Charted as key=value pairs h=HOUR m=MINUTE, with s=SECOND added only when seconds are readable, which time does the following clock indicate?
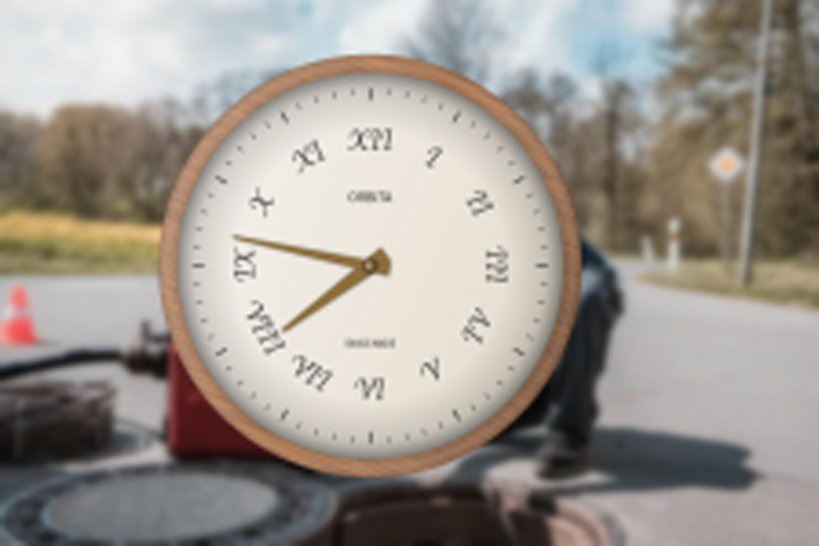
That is h=7 m=47
